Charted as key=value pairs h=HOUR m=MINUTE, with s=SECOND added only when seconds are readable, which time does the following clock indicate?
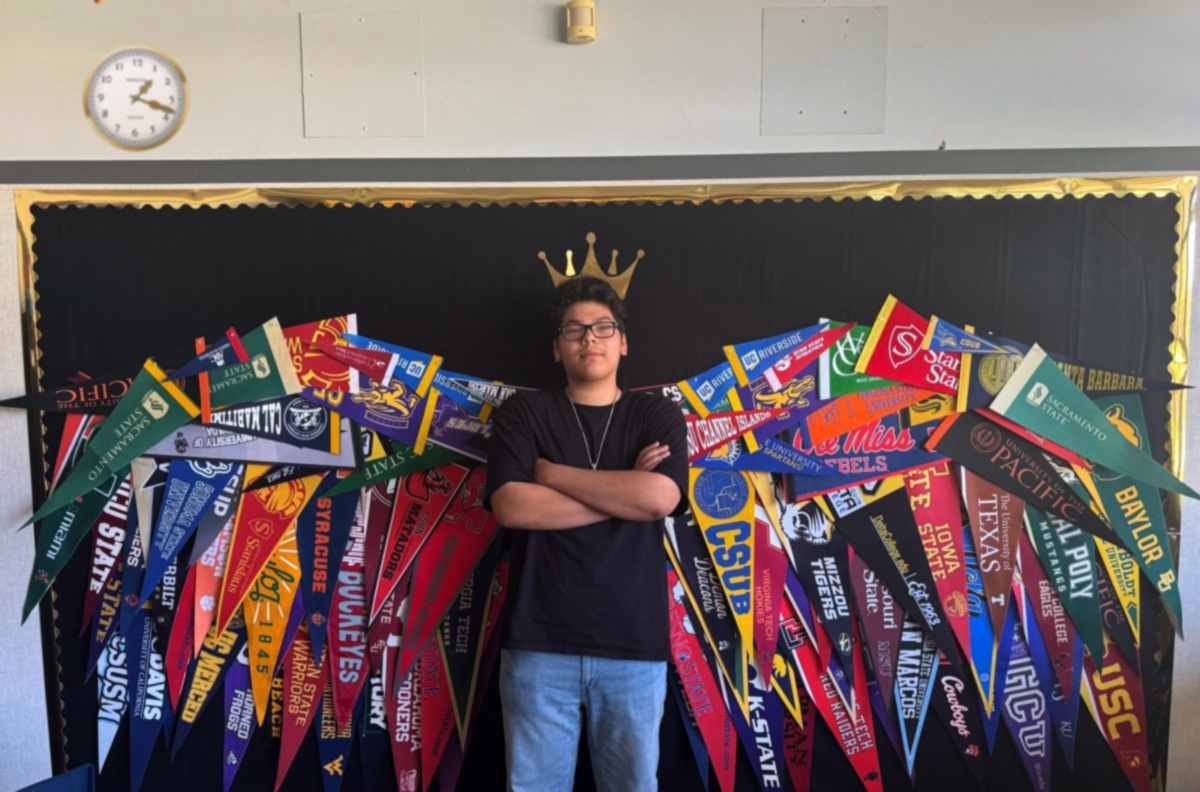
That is h=1 m=18
